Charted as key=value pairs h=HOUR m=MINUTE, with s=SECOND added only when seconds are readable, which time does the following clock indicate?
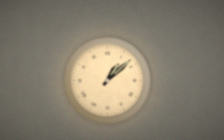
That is h=1 m=8
